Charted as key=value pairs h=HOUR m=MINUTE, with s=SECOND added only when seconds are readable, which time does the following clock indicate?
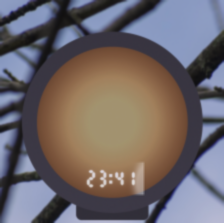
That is h=23 m=41
